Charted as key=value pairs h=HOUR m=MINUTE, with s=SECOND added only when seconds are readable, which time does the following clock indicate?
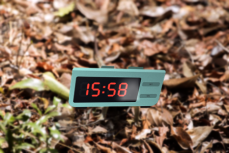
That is h=15 m=58
